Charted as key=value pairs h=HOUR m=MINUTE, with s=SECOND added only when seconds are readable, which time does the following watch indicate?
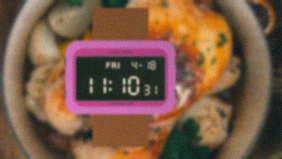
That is h=11 m=10
